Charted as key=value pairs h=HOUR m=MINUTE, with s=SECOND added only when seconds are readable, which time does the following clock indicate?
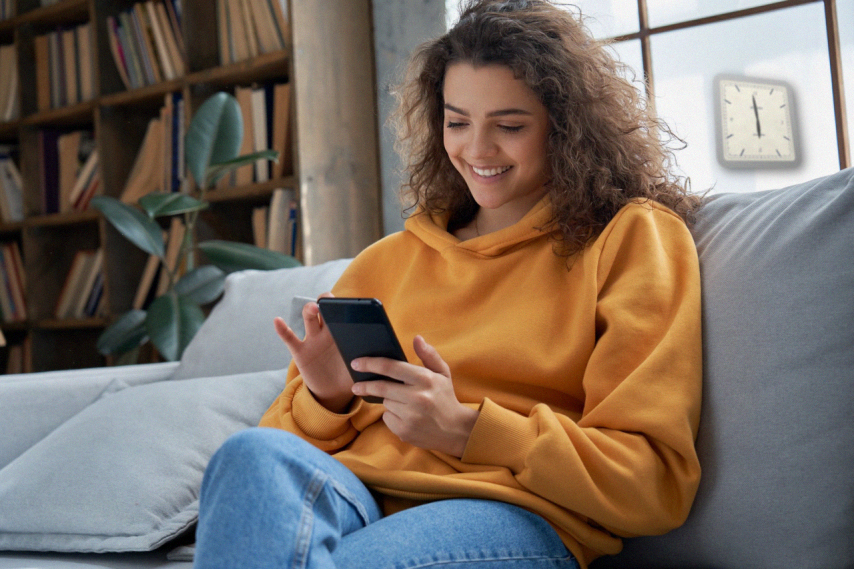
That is h=5 m=59
